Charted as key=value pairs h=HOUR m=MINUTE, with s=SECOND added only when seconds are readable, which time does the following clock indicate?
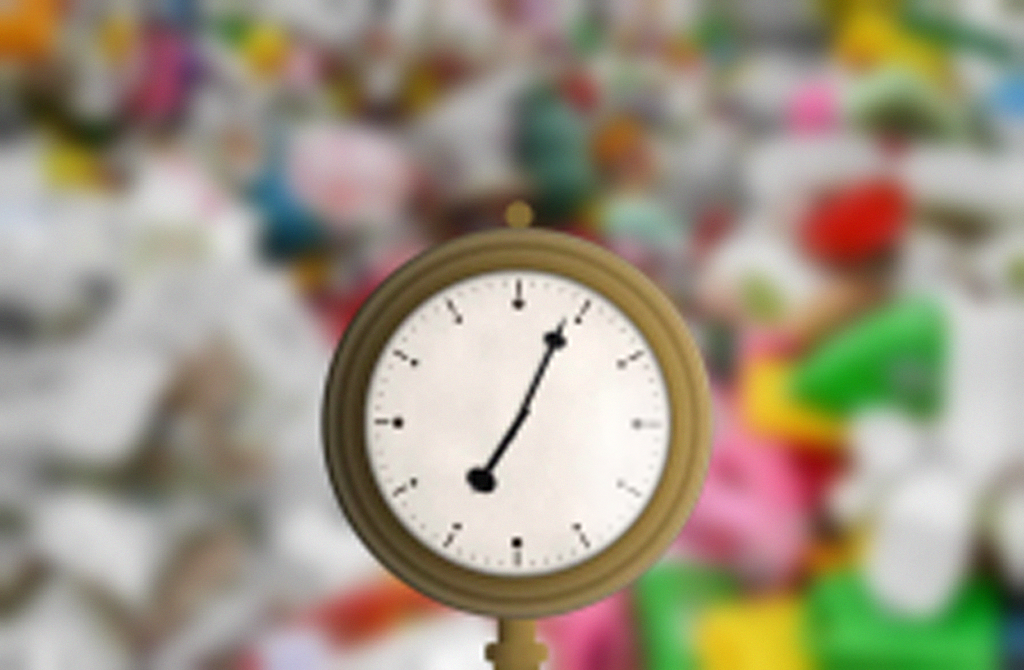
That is h=7 m=4
